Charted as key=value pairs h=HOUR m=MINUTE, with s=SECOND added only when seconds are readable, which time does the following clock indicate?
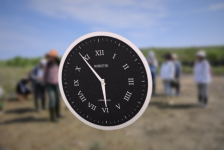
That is h=5 m=54
